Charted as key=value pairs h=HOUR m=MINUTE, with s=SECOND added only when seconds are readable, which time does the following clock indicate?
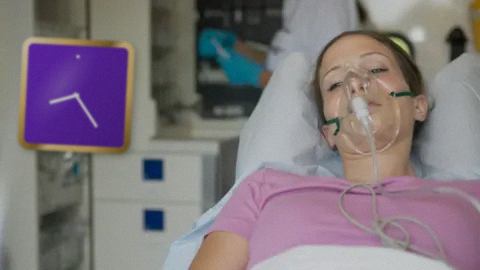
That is h=8 m=24
